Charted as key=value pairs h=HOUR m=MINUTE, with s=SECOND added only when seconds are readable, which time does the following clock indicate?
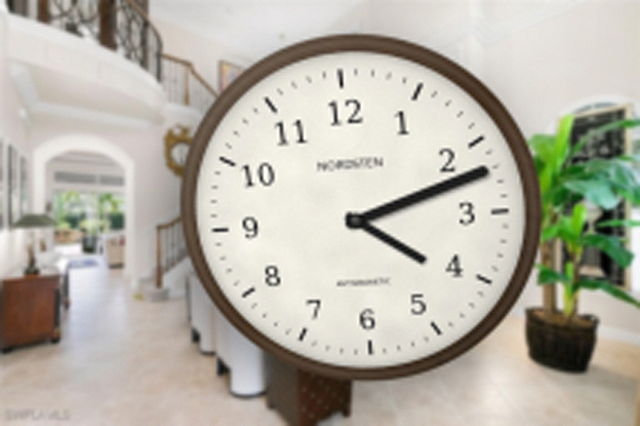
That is h=4 m=12
